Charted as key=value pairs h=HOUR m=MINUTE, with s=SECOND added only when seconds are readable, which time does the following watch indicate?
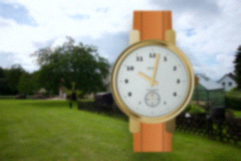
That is h=10 m=2
